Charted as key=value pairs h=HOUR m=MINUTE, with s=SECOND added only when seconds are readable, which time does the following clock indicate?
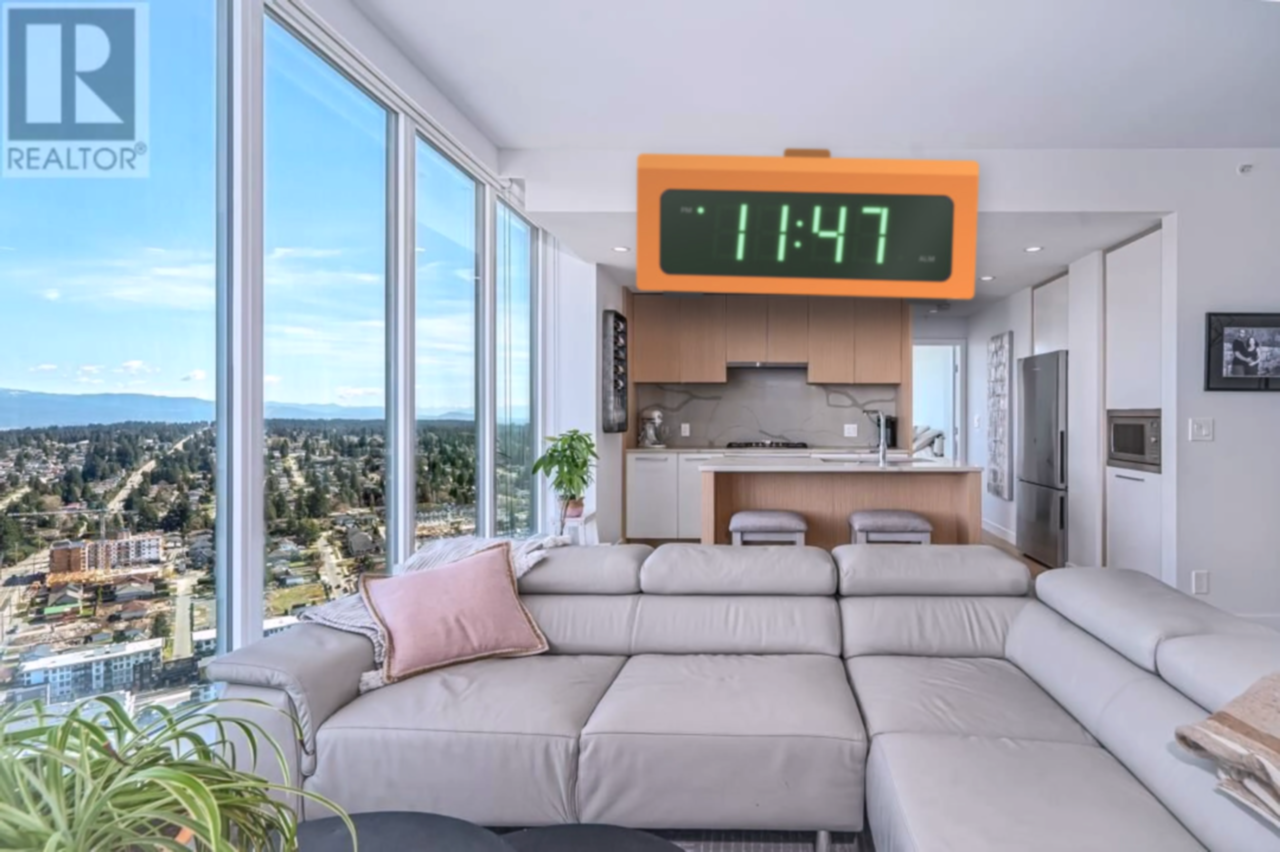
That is h=11 m=47
